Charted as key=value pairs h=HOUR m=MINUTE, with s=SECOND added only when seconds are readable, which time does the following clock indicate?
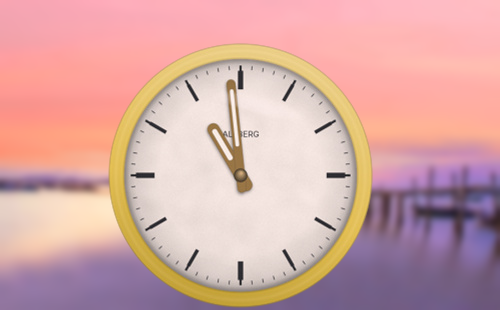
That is h=10 m=59
